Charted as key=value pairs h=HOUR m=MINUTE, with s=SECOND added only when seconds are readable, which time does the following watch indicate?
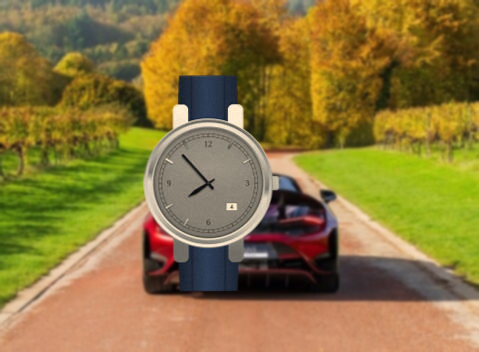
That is h=7 m=53
